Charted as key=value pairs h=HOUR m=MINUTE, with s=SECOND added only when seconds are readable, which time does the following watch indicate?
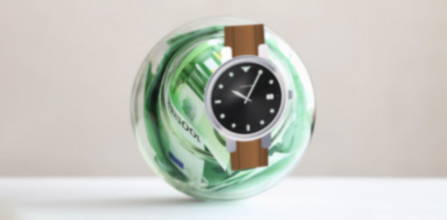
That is h=10 m=5
